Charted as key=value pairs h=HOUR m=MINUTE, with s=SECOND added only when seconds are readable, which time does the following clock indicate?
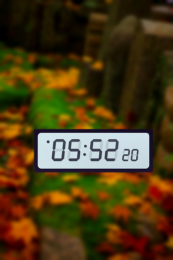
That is h=5 m=52 s=20
